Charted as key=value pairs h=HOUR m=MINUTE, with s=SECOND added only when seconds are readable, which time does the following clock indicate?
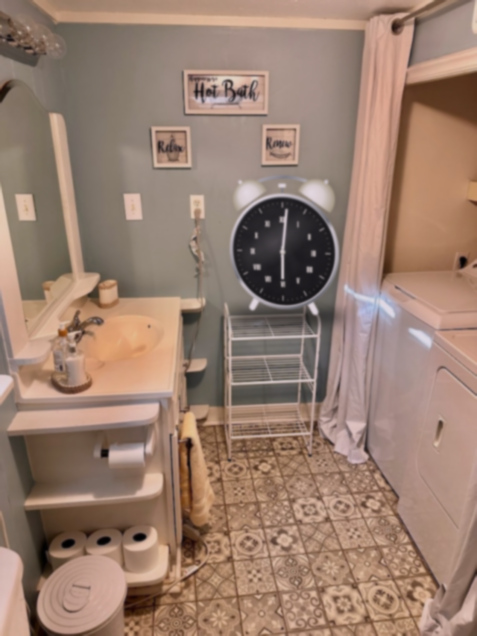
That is h=6 m=1
